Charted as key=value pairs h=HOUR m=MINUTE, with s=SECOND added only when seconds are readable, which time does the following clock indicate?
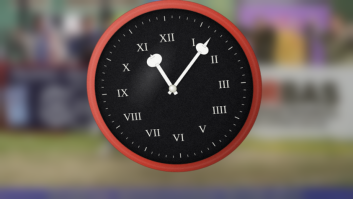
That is h=11 m=7
